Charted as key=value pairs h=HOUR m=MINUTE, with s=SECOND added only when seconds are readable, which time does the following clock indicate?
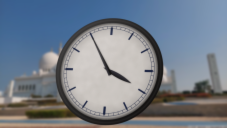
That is h=3 m=55
